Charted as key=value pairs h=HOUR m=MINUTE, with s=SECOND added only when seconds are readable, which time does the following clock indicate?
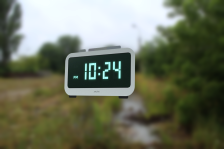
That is h=10 m=24
